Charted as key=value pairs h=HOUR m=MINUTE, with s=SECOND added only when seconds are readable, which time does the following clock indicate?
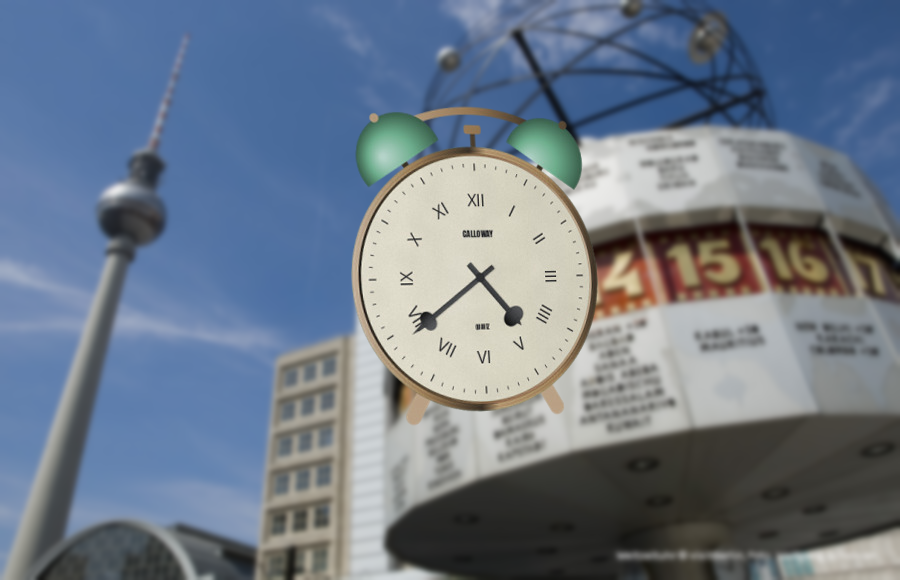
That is h=4 m=39
